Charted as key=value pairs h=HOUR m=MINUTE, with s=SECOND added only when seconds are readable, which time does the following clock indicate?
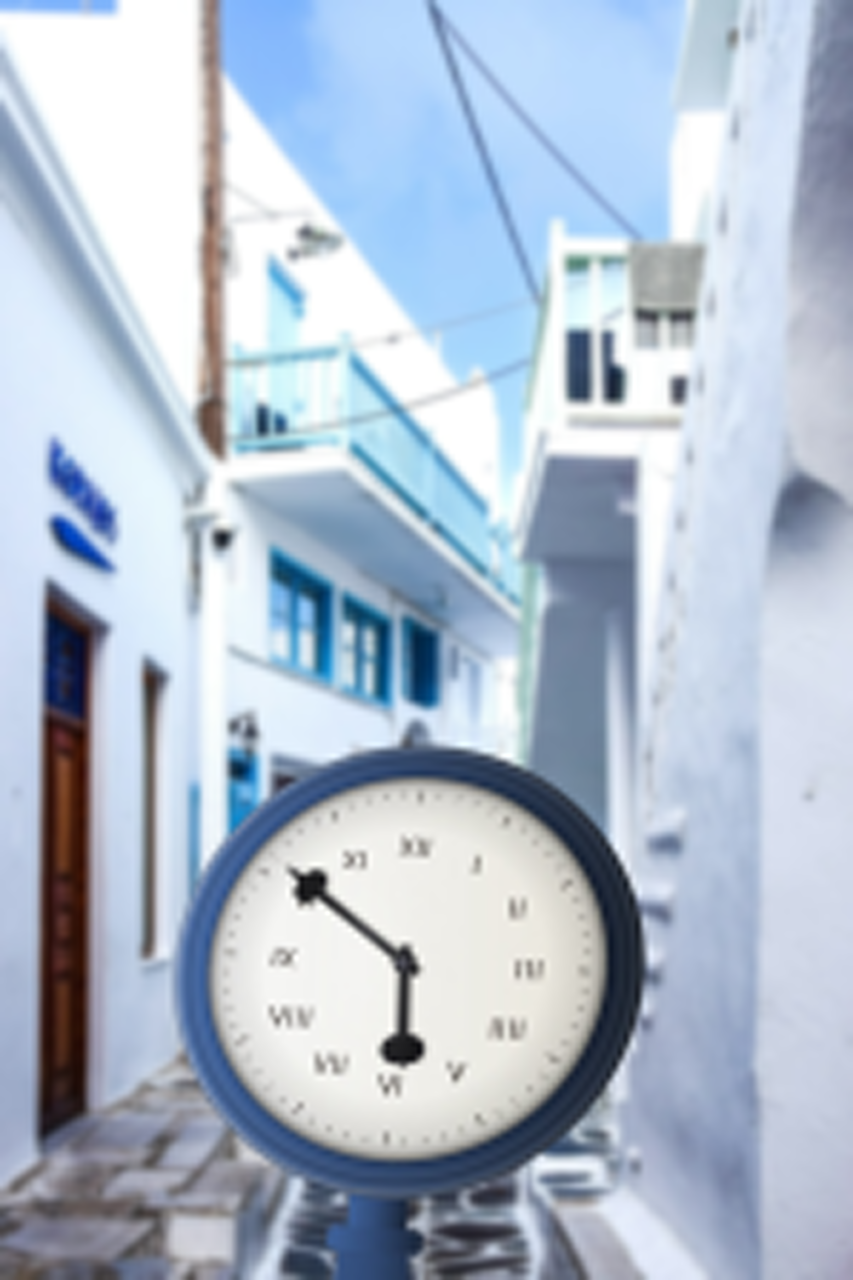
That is h=5 m=51
